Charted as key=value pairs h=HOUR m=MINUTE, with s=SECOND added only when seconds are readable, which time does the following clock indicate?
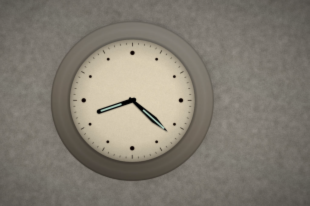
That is h=8 m=22
